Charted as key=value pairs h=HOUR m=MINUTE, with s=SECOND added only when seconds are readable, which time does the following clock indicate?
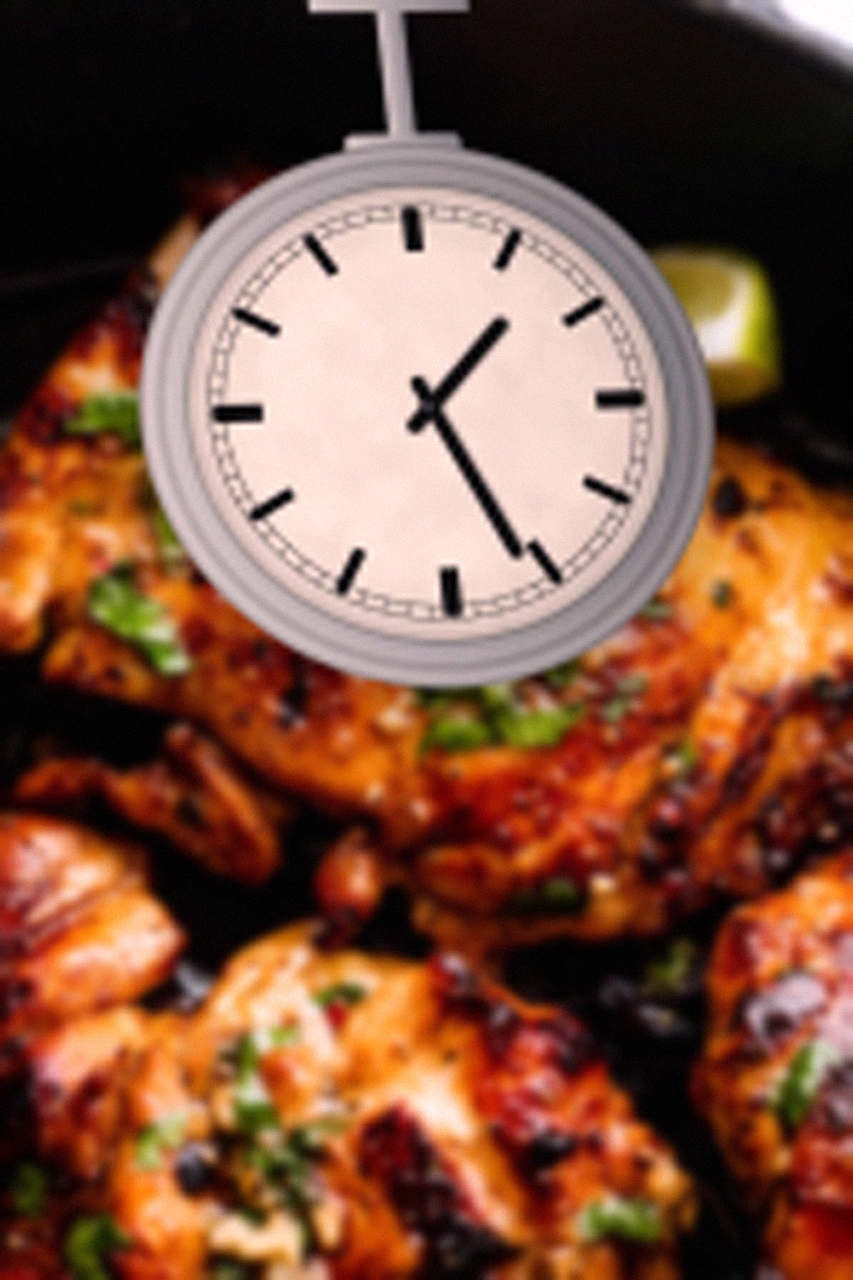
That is h=1 m=26
